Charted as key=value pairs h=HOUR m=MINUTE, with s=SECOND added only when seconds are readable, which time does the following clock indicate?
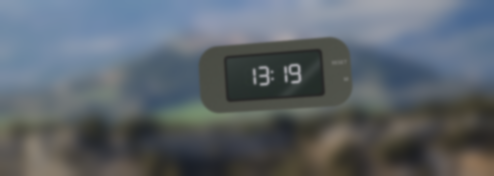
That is h=13 m=19
